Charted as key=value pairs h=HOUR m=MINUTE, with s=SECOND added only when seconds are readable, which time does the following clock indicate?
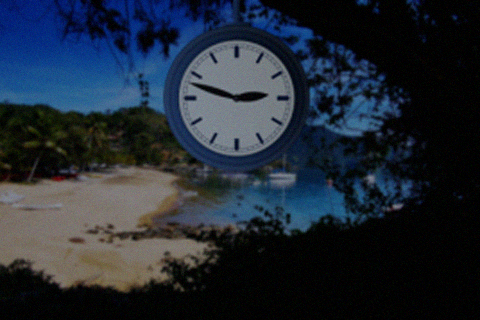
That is h=2 m=48
